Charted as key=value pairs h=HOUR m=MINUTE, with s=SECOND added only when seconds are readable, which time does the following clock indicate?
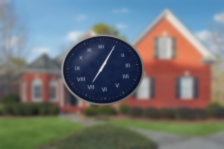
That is h=7 m=5
